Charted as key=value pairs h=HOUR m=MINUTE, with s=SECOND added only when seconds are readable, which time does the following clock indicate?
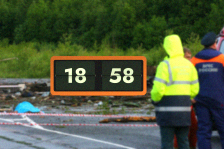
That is h=18 m=58
